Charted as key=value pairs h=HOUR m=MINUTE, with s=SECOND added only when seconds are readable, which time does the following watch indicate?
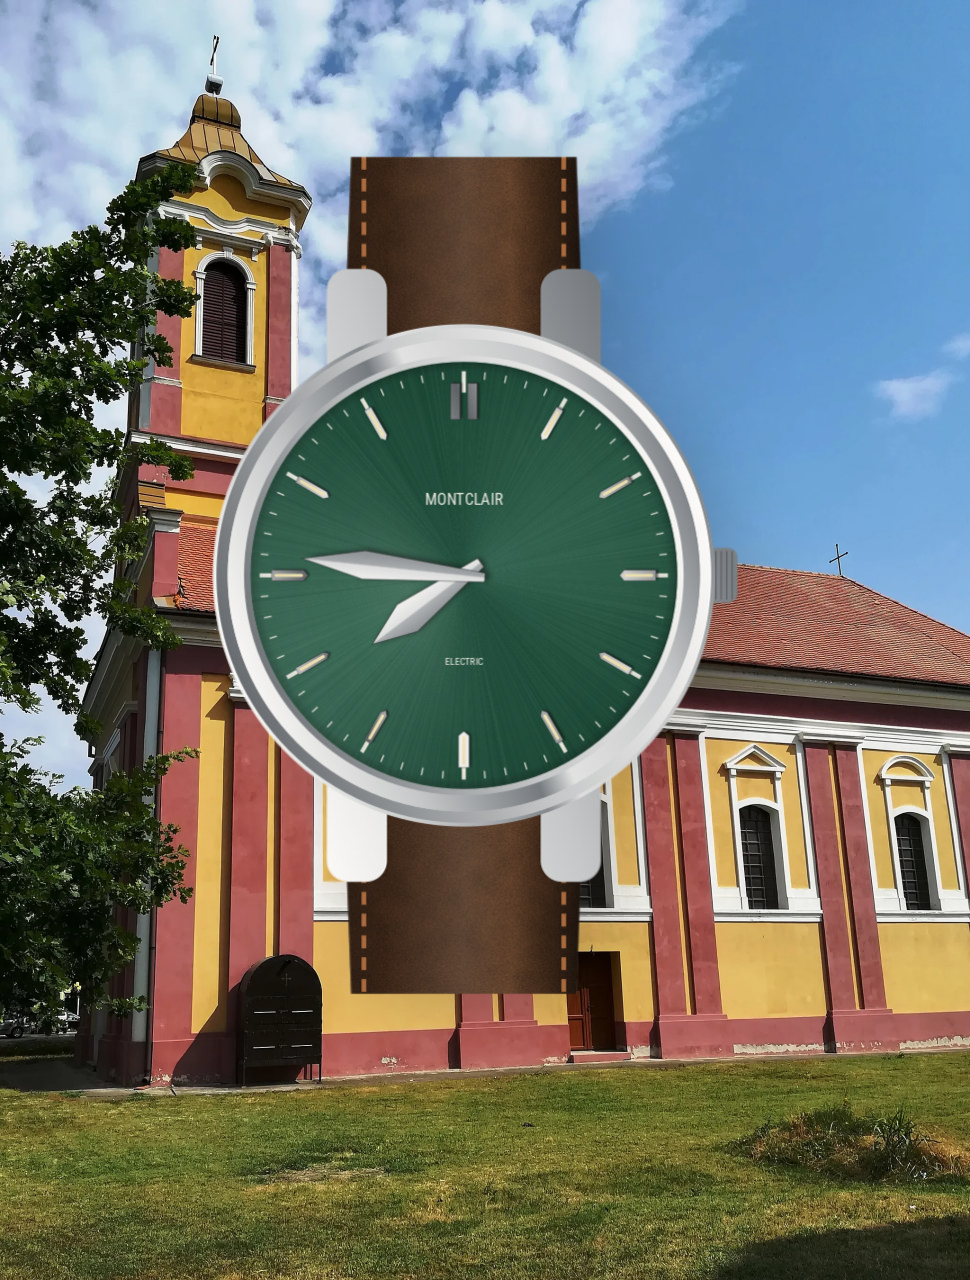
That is h=7 m=46
